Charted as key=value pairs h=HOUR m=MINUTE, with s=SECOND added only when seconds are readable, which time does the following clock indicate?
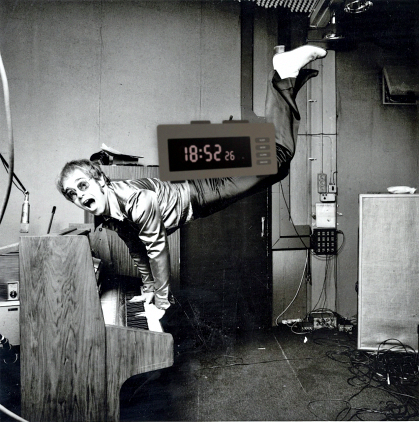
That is h=18 m=52 s=26
